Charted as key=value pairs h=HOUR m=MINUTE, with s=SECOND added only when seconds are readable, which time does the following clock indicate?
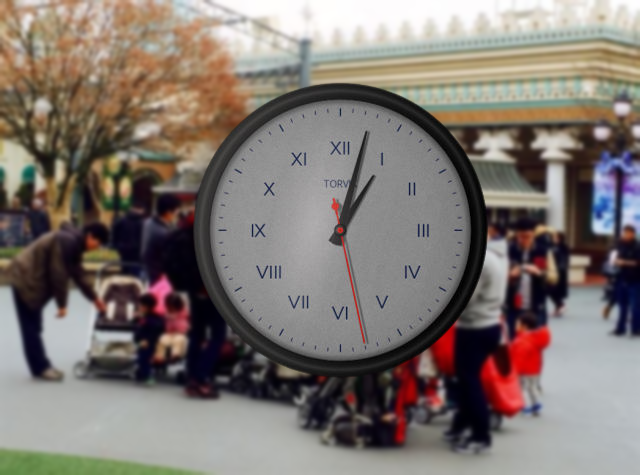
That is h=1 m=2 s=28
